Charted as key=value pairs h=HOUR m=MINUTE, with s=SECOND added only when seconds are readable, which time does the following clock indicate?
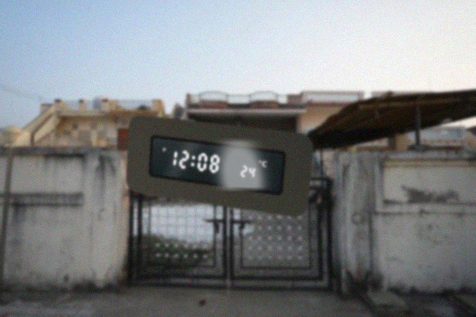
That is h=12 m=8
